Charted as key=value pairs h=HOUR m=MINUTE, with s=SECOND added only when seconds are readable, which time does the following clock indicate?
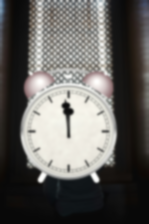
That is h=11 m=59
